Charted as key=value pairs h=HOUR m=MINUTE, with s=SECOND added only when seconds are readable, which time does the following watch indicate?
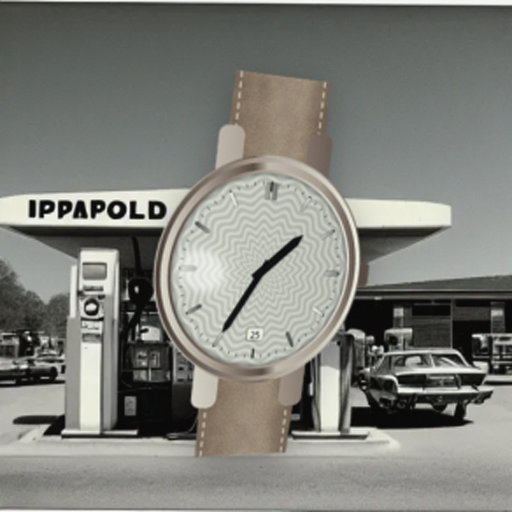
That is h=1 m=35
